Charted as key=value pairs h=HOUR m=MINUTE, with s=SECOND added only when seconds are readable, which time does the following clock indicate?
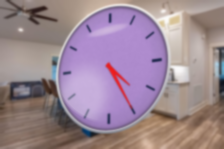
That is h=4 m=25
